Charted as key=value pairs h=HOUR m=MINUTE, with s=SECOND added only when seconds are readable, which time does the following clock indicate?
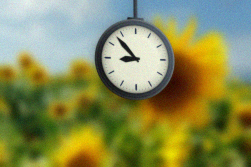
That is h=8 m=53
